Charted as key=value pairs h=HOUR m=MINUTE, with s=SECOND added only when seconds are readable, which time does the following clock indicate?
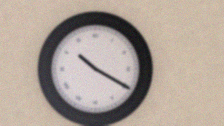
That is h=10 m=20
